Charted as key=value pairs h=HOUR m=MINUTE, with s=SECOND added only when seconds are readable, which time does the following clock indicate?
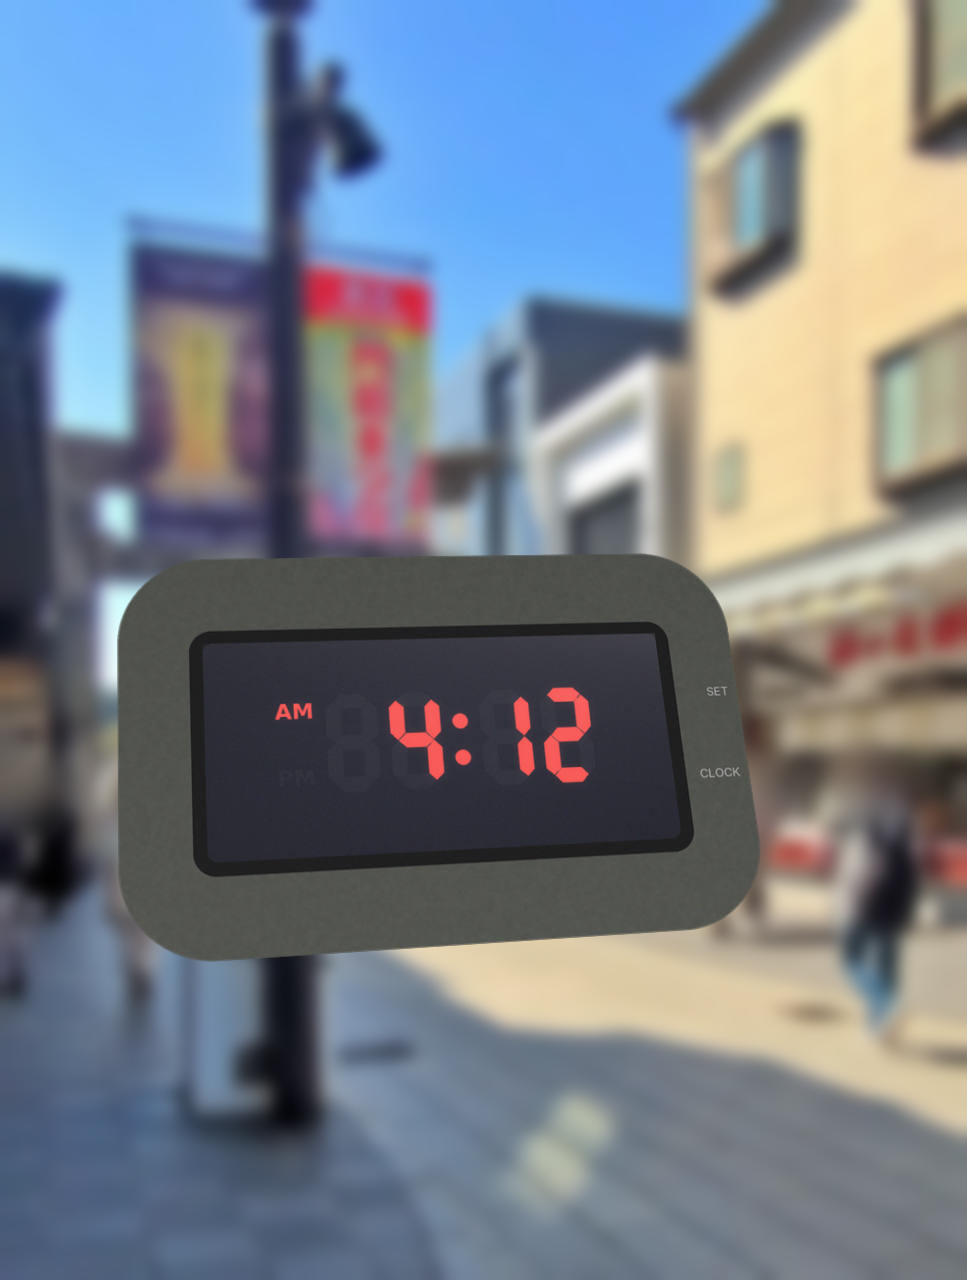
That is h=4 m=12
